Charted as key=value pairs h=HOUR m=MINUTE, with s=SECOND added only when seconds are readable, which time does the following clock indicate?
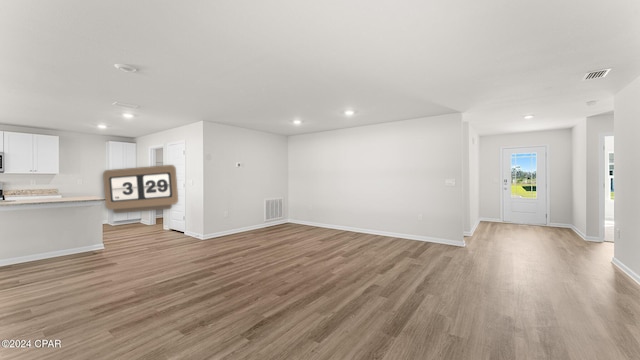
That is h=3 m=29
